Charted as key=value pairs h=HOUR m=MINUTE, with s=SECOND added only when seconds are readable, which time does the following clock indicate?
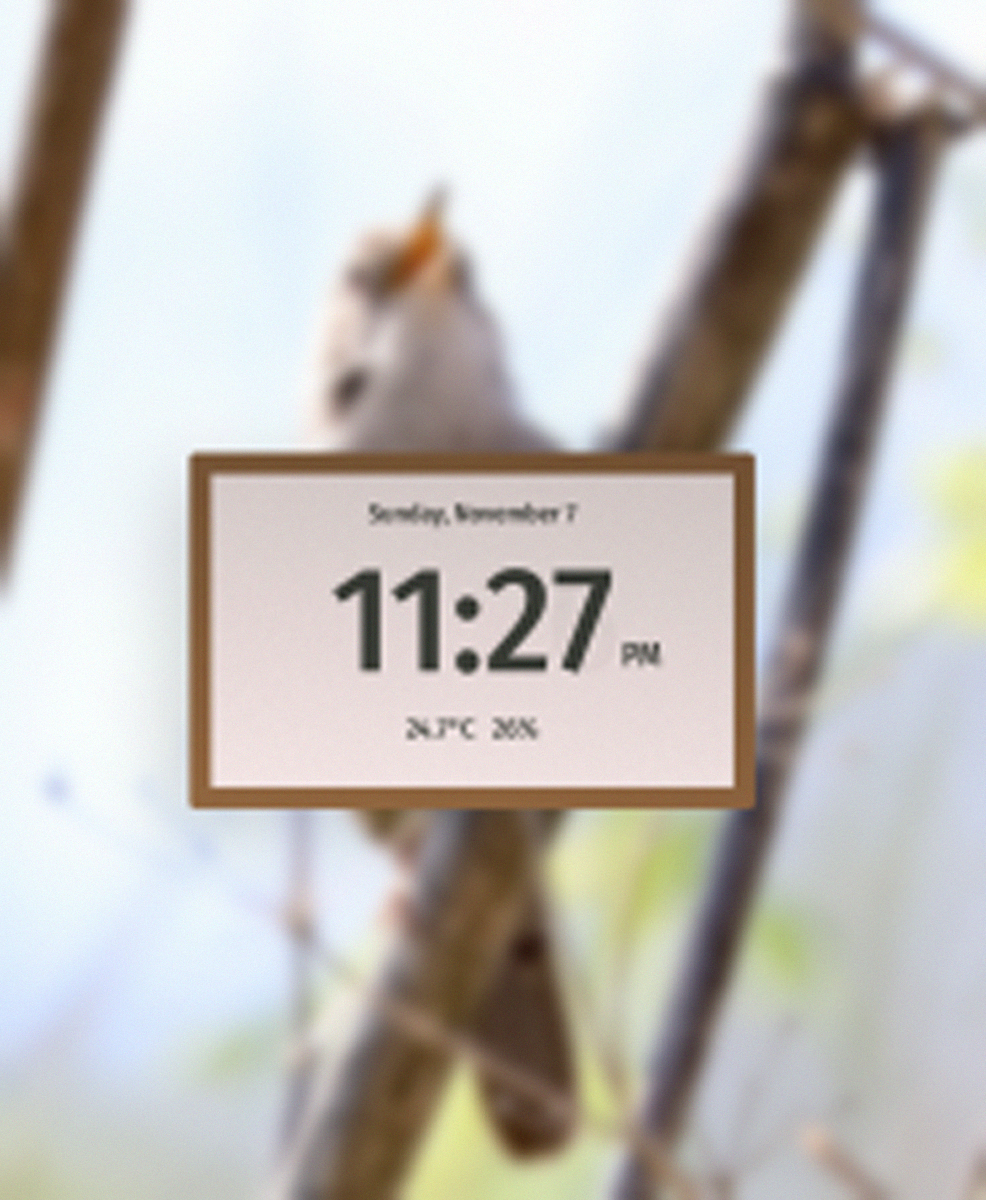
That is h=11 m=27
